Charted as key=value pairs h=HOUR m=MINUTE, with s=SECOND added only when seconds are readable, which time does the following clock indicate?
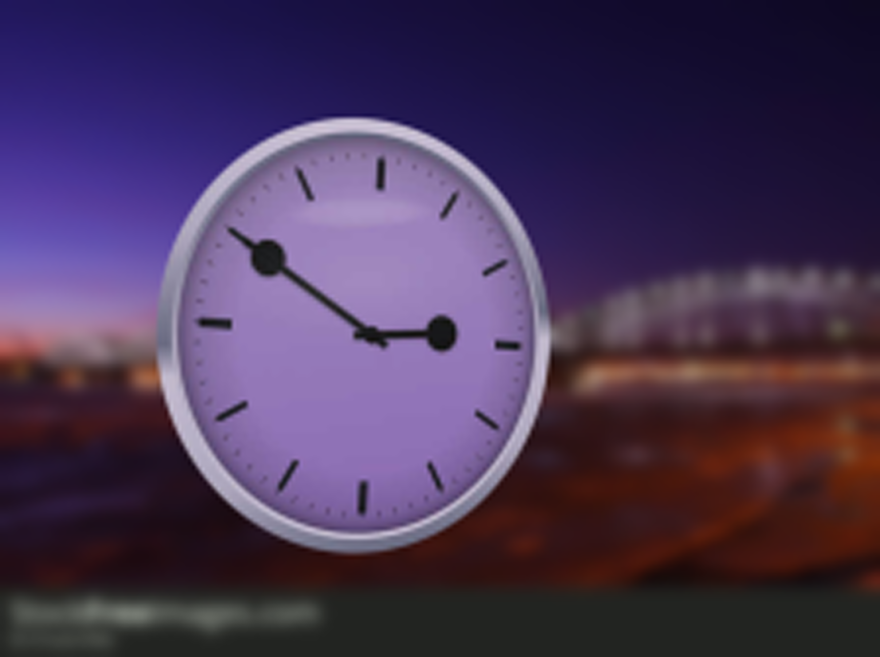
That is h=2 m=50
